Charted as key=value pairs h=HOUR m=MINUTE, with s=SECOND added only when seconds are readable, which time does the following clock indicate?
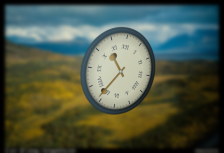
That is h=10 m=36
